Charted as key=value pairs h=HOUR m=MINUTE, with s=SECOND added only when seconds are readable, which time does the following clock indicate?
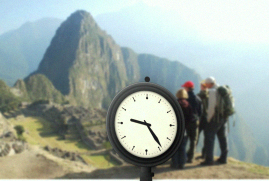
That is h=9 m=24
